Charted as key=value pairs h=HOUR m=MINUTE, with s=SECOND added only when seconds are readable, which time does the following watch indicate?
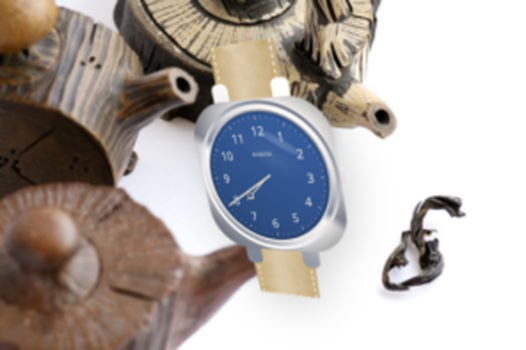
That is h=7 m=40
